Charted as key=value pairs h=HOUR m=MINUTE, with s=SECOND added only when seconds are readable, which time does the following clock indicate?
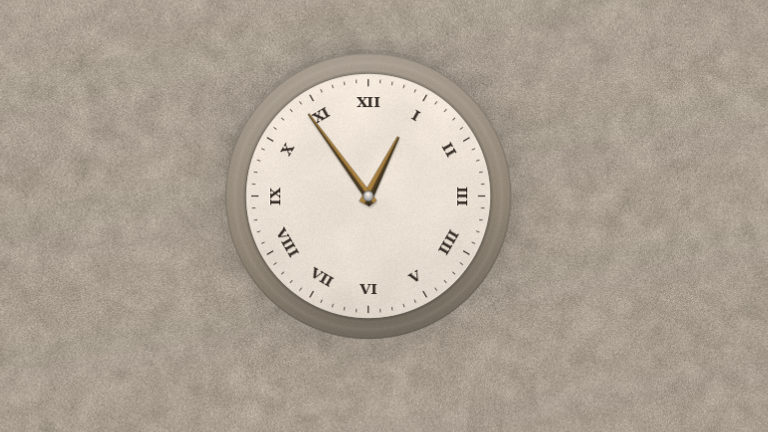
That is h=12 m=54
